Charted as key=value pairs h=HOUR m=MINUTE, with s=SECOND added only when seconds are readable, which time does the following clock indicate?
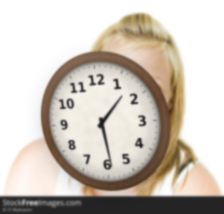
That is h=1 m=29
